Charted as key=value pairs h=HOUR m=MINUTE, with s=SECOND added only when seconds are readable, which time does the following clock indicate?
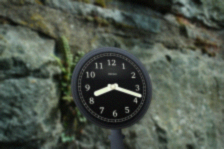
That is h=8 m=18
